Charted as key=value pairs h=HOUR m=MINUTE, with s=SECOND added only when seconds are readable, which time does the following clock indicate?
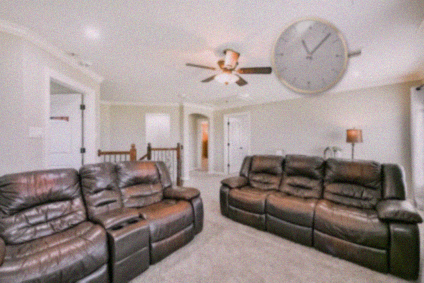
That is h=11 m=7
